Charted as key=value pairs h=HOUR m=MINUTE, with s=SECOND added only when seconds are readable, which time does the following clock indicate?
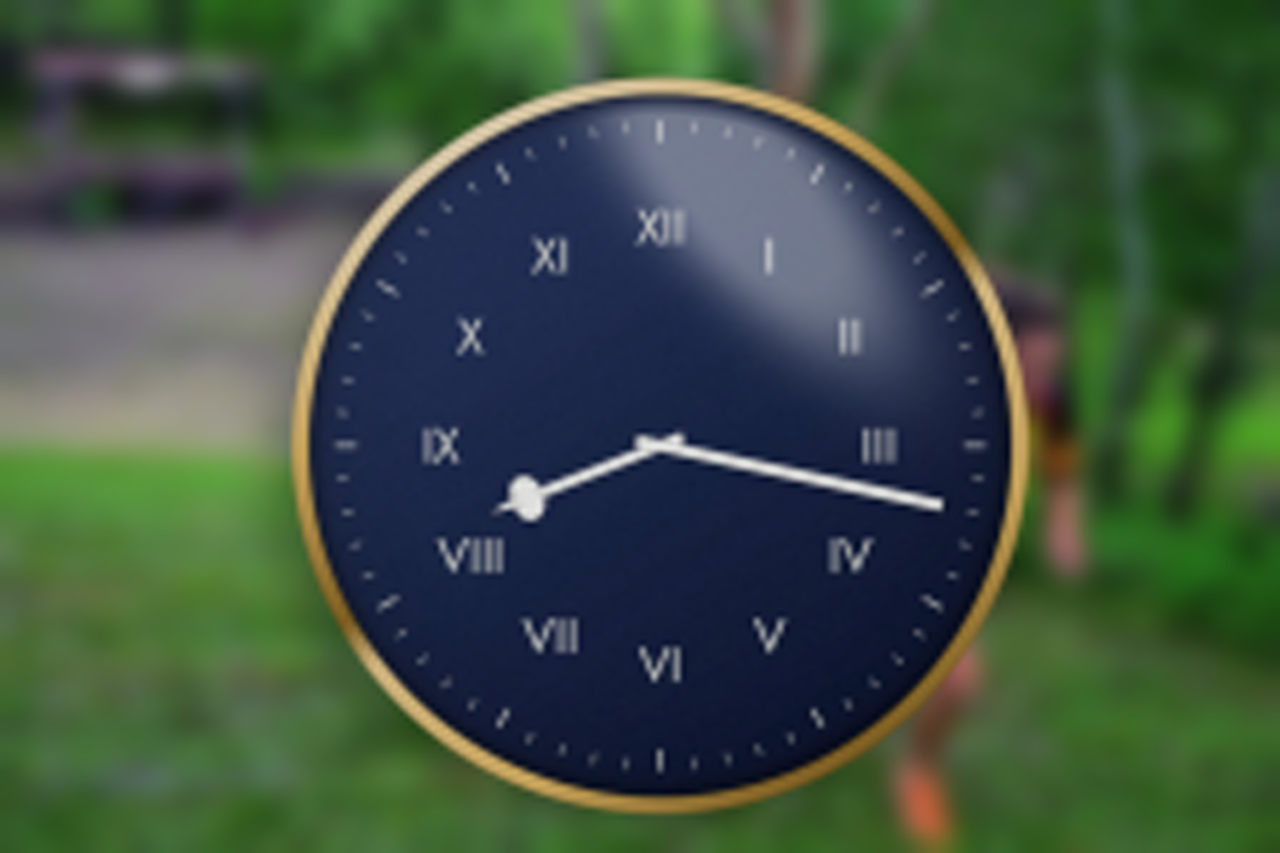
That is h=8 m=17
